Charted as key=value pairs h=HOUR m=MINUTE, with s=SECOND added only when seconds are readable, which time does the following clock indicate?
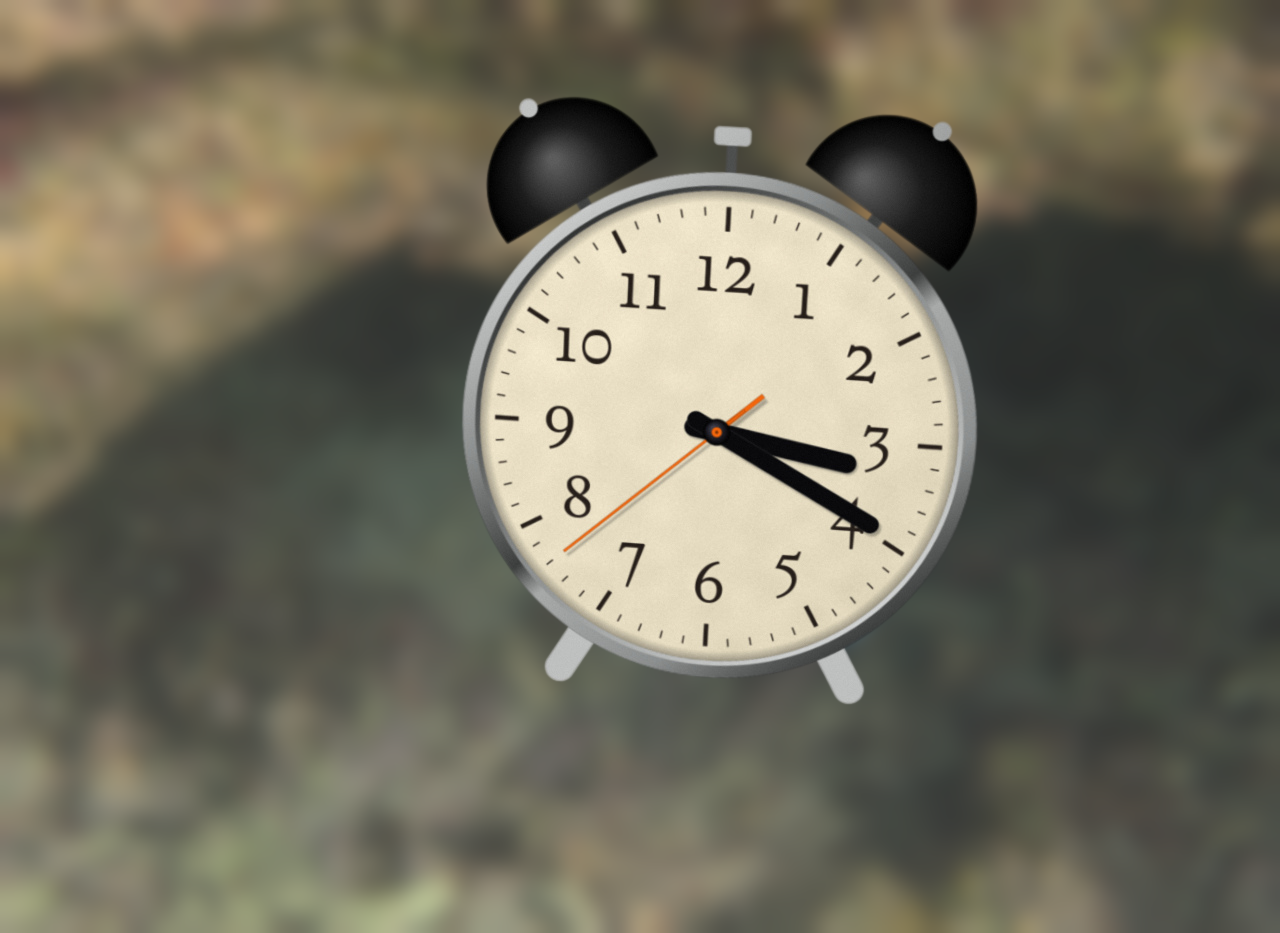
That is h=3 m=19 s=38
